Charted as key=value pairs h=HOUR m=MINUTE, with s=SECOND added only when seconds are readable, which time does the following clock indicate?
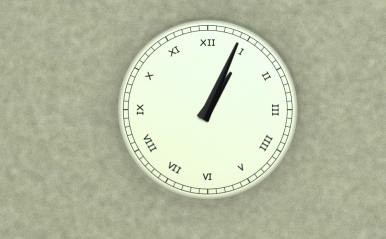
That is h=1 m=4
